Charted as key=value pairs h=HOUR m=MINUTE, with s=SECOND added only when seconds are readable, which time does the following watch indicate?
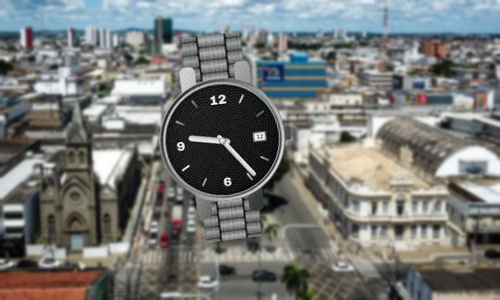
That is h=9 m=24
